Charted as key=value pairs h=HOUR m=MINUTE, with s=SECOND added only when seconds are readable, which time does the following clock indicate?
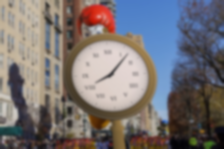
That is h=8 m=7
